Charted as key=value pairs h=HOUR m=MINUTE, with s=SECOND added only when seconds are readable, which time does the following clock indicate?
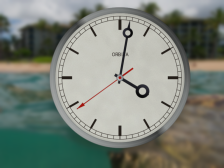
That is h=4 m=1 s=39
